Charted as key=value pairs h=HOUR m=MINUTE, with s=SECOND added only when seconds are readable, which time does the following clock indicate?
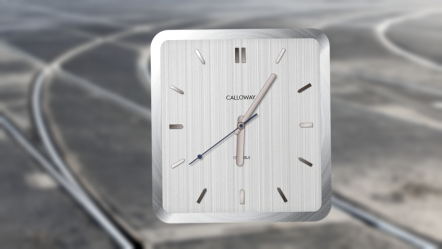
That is h=6 m=5 s=39
